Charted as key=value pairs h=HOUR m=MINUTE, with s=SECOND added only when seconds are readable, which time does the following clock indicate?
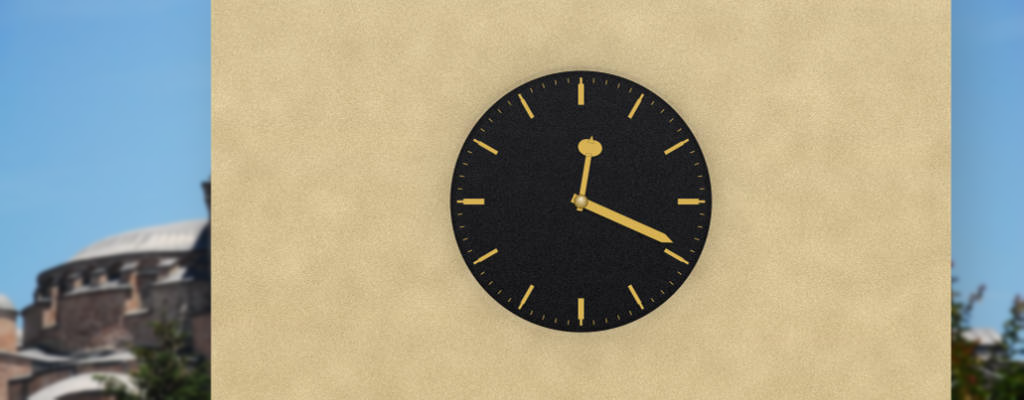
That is h=12 m=19
